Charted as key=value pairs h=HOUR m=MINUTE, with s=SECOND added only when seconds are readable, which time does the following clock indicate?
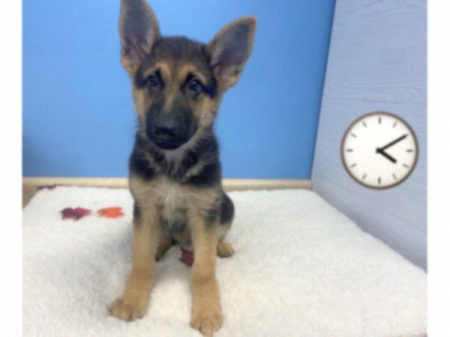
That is h=4 m=10
